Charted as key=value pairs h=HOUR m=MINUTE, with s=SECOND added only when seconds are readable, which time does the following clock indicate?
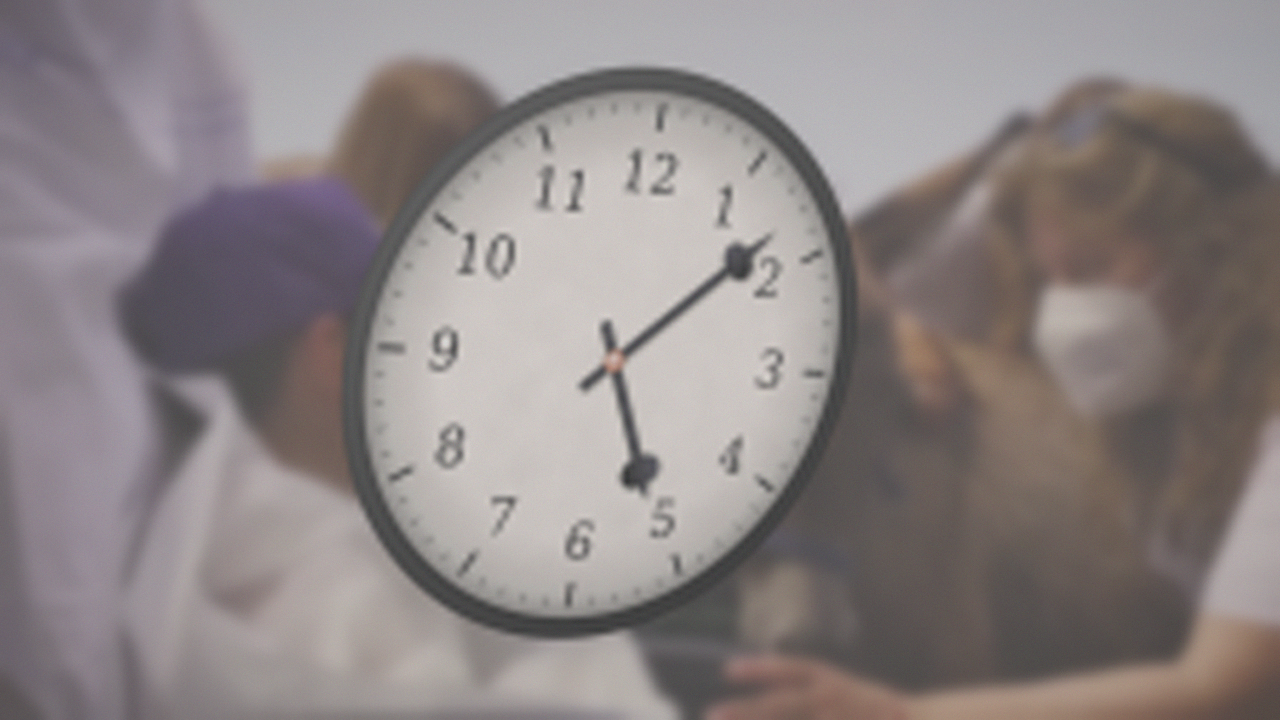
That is h=5 m=8
